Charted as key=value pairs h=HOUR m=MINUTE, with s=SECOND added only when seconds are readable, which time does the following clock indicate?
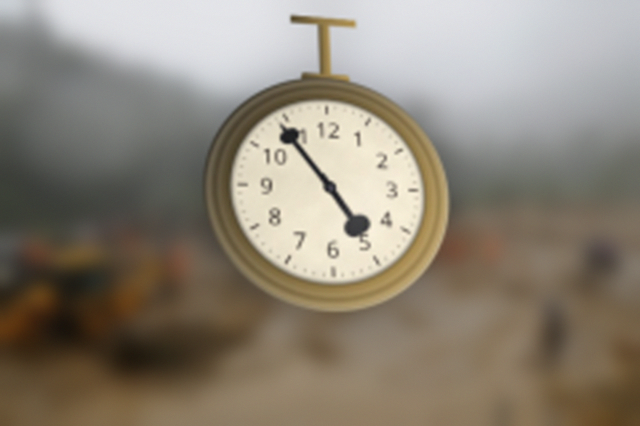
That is h=4 m=54
